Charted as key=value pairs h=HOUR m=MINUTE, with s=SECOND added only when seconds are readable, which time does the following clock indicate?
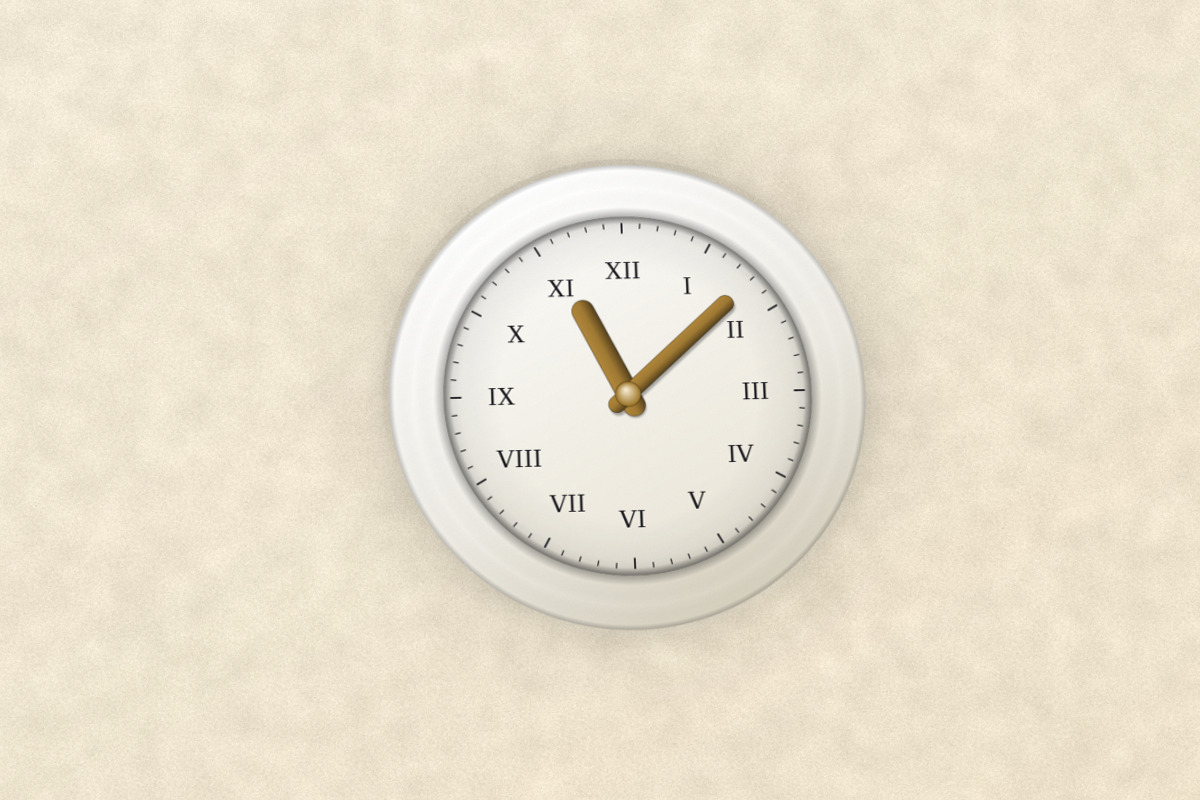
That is h=11 m=8
